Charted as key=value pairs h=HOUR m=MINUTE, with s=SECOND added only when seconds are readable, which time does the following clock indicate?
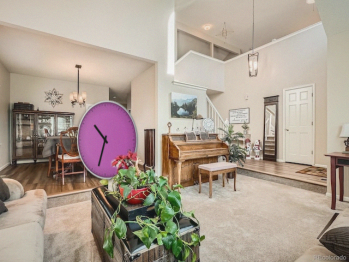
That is h=10 m=33
